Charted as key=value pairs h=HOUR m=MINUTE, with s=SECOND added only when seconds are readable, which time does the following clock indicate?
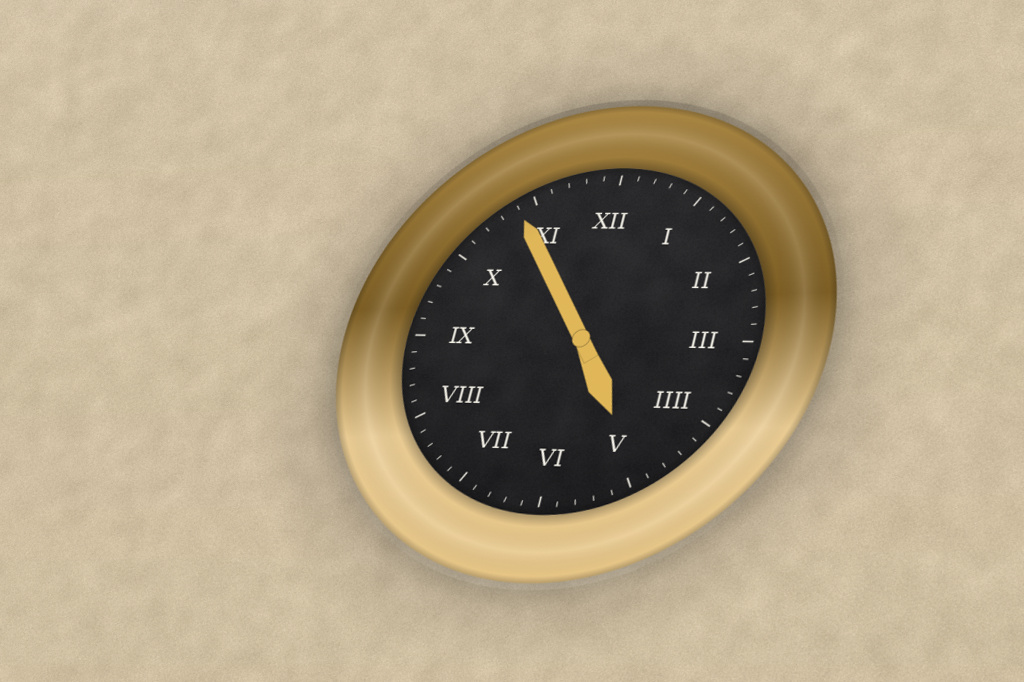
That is h=4 m=54
